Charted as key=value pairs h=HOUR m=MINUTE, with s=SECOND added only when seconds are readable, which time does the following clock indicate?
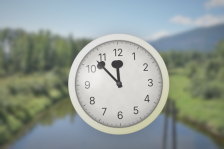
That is h=11 m=53
